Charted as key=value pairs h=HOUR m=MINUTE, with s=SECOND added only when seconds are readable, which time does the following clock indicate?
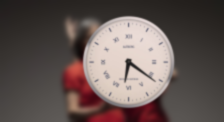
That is h=6 m=21
